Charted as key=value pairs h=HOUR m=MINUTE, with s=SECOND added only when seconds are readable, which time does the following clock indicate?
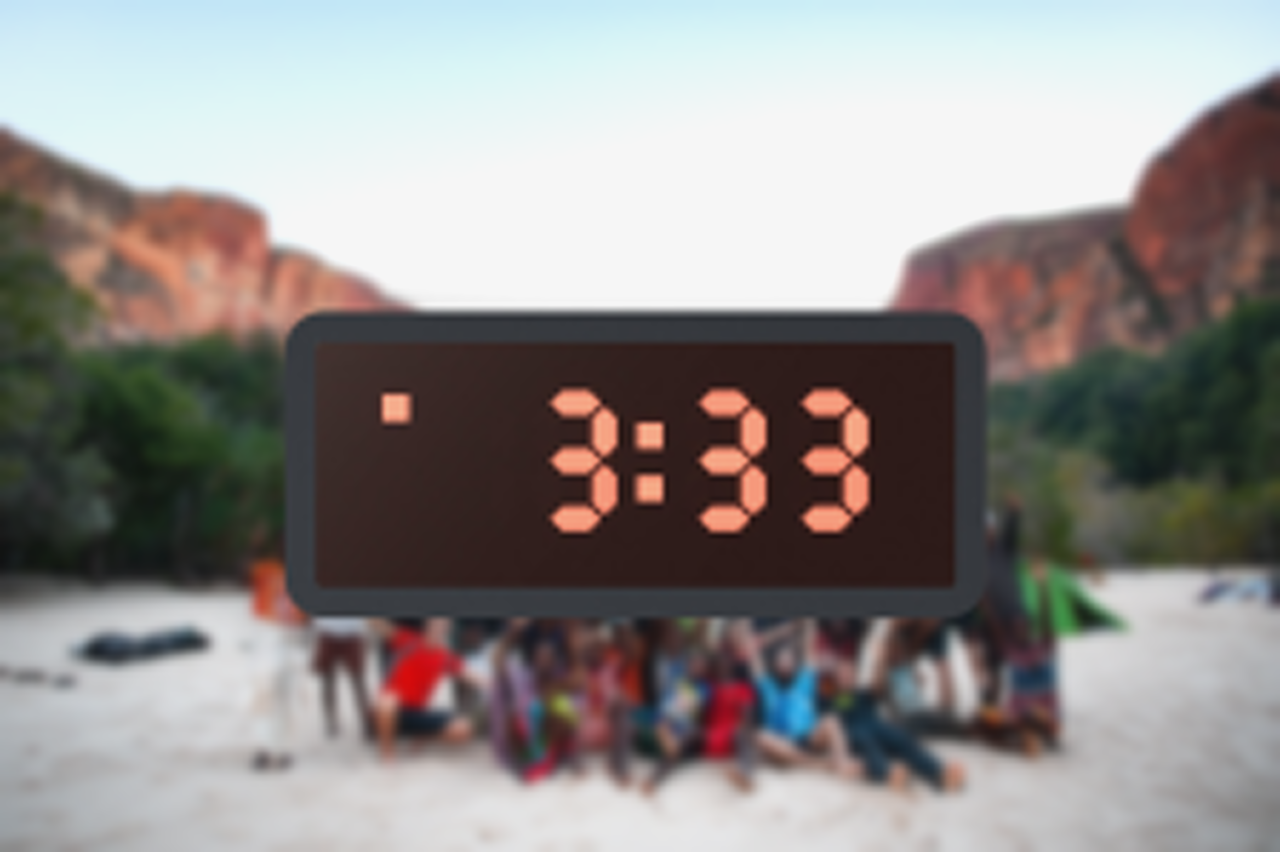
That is h=3 m=33
